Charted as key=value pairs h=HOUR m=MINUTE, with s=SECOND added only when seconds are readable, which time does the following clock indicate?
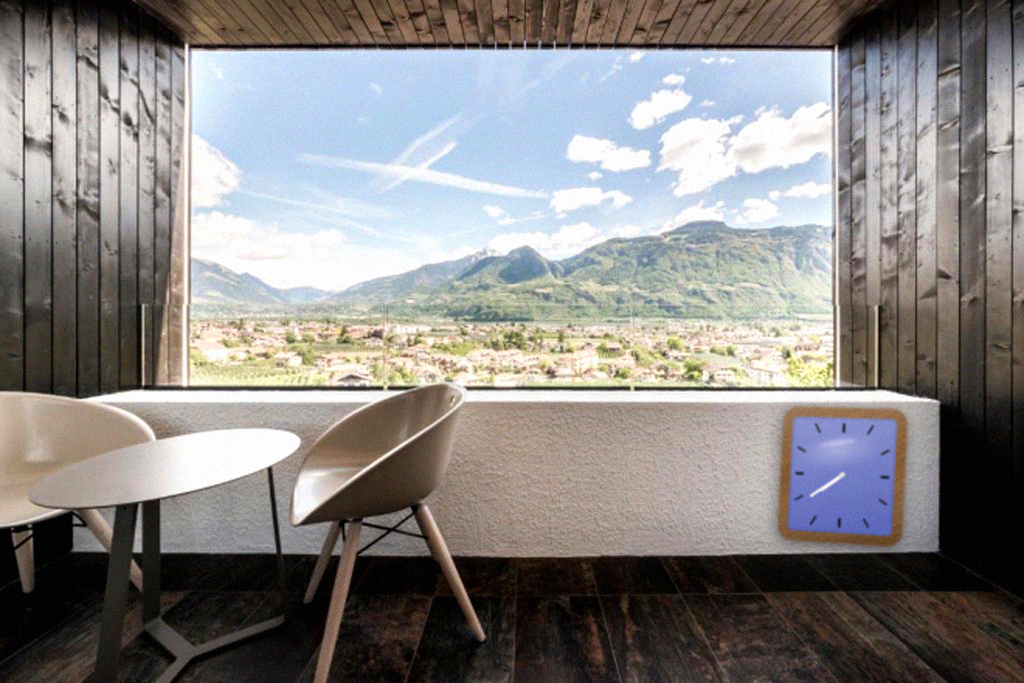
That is h=7 m=39
